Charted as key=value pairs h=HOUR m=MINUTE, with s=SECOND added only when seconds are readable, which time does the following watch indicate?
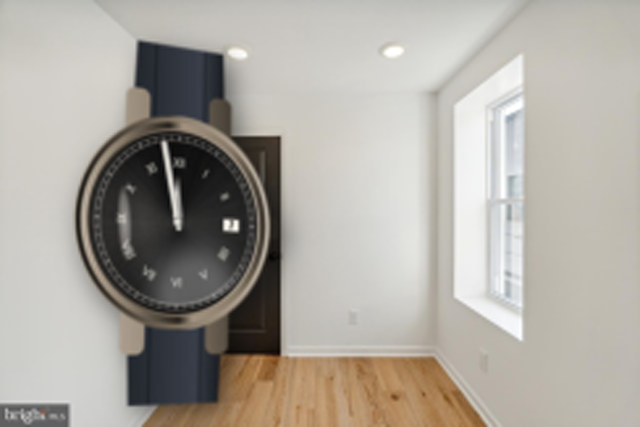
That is h=11 m=58
